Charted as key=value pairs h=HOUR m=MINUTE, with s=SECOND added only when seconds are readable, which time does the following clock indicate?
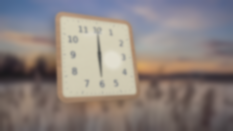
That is h=6 m=0
